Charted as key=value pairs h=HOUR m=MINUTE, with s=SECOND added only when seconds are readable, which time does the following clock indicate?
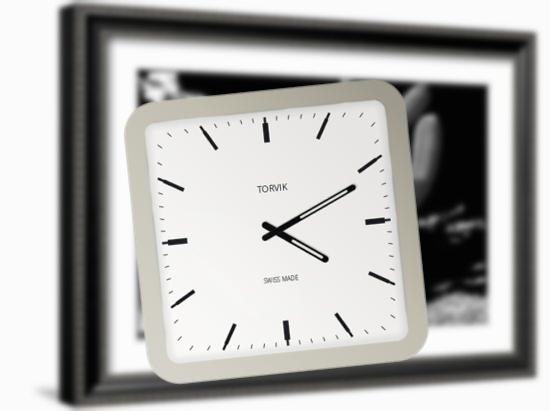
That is h=4 m=11
